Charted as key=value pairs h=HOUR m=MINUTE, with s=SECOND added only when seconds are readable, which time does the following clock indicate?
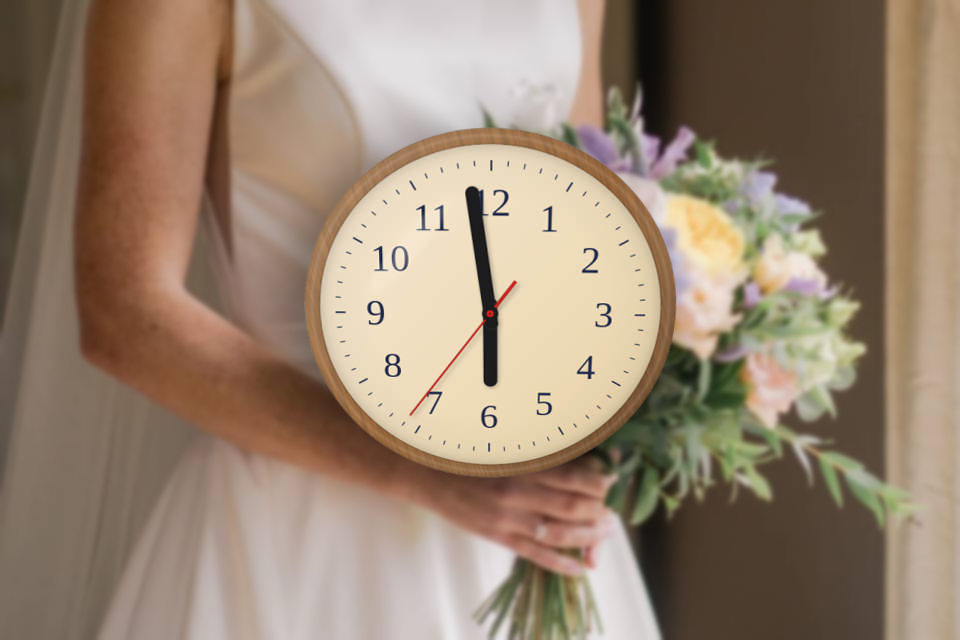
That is h=5 m=58 s=36
